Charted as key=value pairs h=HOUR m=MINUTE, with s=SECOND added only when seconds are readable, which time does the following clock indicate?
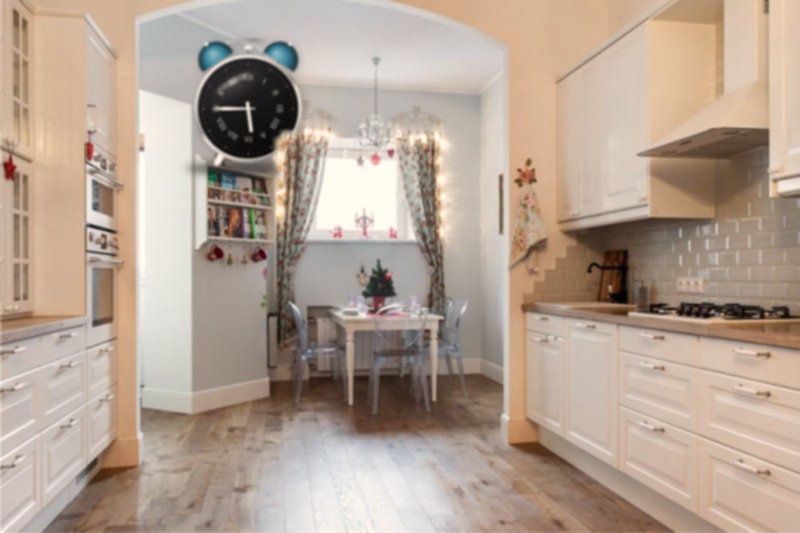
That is h=5 m=45
